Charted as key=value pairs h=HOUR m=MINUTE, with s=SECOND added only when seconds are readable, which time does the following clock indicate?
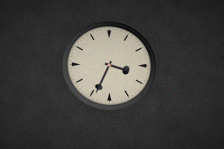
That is h=3 m=34
